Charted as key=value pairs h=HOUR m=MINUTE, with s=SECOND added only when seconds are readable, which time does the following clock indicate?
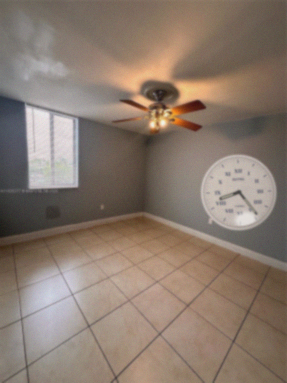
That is h=8 m=24
